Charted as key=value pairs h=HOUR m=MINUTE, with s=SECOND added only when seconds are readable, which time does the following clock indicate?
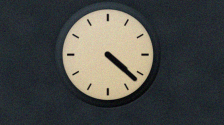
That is h=4 m=22
